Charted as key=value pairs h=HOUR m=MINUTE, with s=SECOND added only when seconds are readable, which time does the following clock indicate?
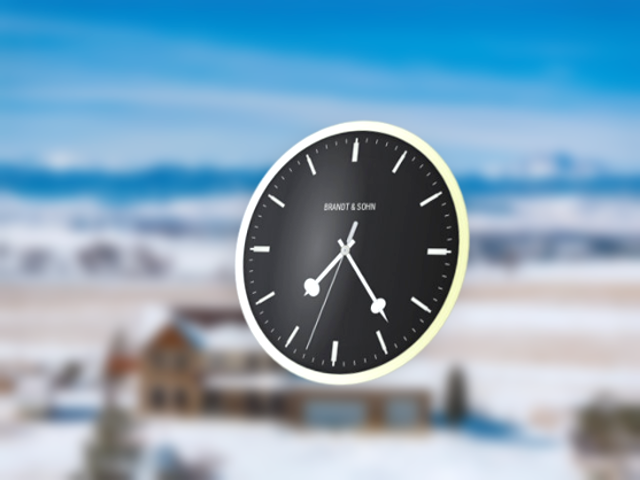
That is h=7 m=23 s=33
